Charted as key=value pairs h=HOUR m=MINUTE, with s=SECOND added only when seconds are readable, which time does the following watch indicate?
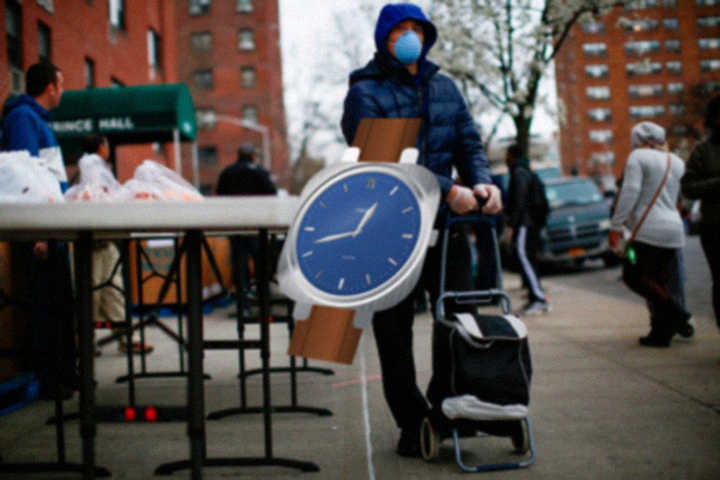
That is h=12 m=42
